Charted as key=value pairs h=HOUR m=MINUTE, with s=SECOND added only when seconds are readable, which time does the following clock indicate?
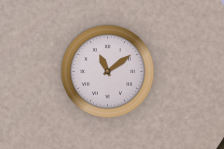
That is h=11 m=9
